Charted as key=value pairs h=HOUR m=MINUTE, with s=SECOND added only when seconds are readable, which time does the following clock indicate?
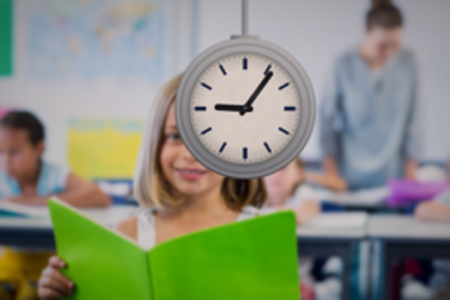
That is h=9 m=6
